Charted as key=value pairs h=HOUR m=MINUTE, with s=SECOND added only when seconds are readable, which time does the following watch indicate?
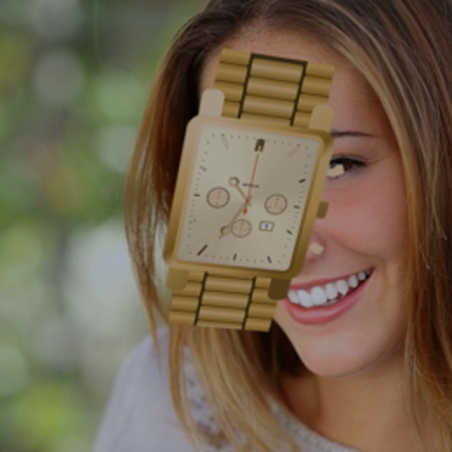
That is h=10 m=34
